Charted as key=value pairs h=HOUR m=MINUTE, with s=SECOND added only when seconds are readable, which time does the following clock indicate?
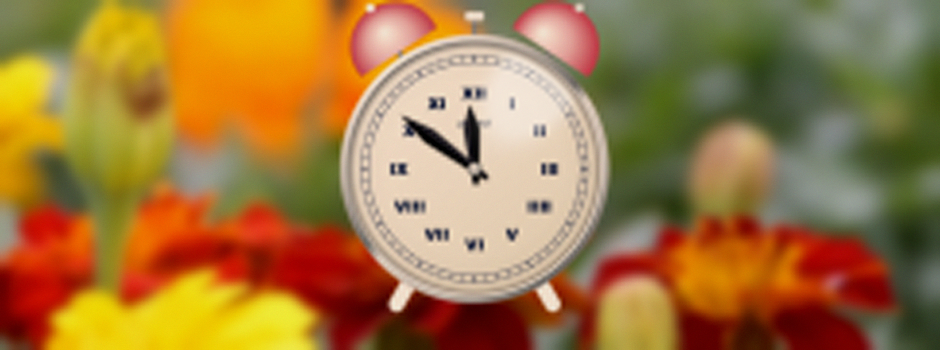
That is h=11 m=51
